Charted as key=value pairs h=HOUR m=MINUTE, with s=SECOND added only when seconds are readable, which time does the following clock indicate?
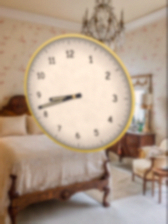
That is h=8 m=42
